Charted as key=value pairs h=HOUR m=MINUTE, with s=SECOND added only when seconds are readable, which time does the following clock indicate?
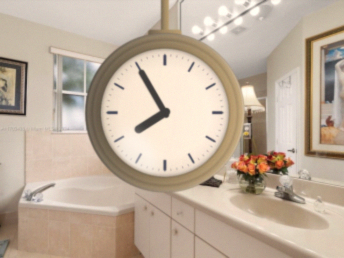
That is h=7 m=55
